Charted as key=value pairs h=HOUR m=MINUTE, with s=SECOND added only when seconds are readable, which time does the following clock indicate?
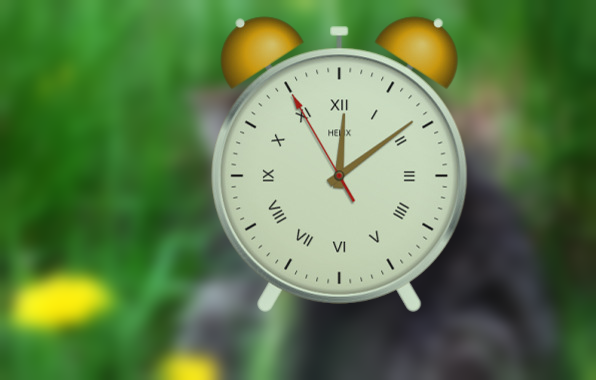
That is h=12 m=8 s=55
